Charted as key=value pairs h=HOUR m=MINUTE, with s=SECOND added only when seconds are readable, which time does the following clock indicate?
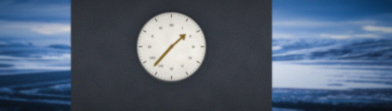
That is h=1 m=37
